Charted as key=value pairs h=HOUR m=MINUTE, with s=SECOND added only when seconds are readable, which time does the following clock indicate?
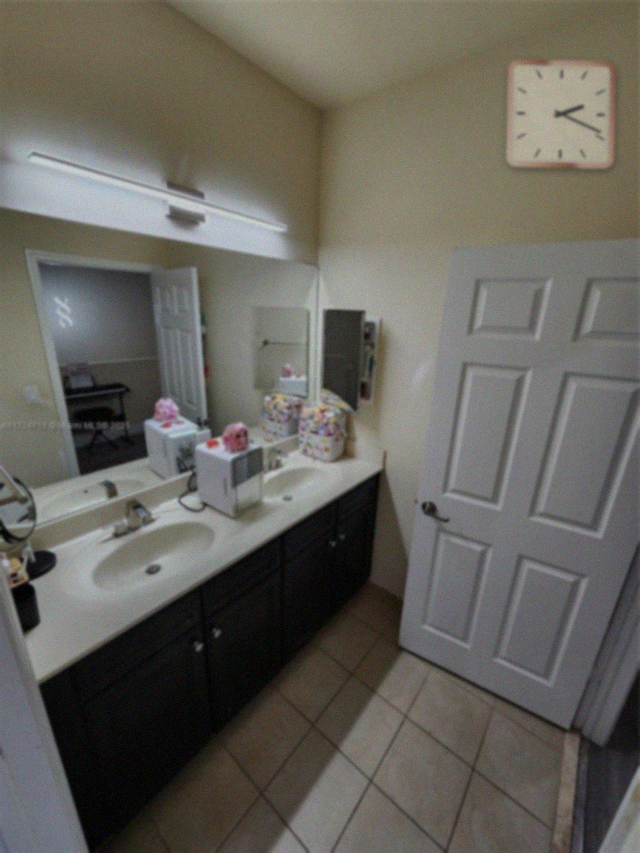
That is h=2 m=19
